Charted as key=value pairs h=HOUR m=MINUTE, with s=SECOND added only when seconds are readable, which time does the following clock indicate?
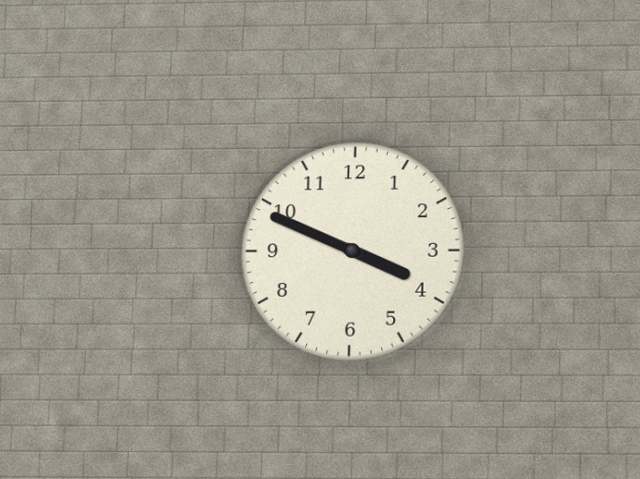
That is h=3 m=49
